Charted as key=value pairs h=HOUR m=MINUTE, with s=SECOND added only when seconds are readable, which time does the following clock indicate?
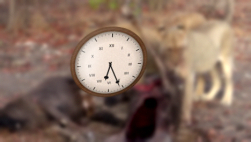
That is h=6 m=26
